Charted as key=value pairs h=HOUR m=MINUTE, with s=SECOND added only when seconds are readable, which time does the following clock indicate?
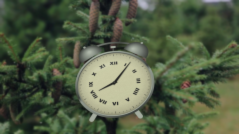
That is h=8 m=6
